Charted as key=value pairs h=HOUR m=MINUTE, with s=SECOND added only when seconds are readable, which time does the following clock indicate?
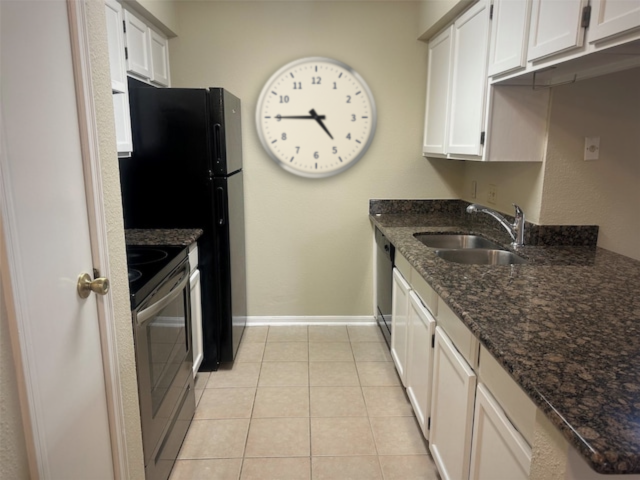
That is h=4 m=45
